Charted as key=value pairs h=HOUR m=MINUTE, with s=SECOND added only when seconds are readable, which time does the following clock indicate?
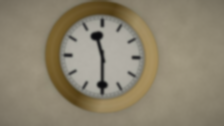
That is h=11 m=30
